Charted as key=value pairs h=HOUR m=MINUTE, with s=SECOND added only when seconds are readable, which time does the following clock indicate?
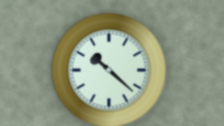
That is h=10 m=22
